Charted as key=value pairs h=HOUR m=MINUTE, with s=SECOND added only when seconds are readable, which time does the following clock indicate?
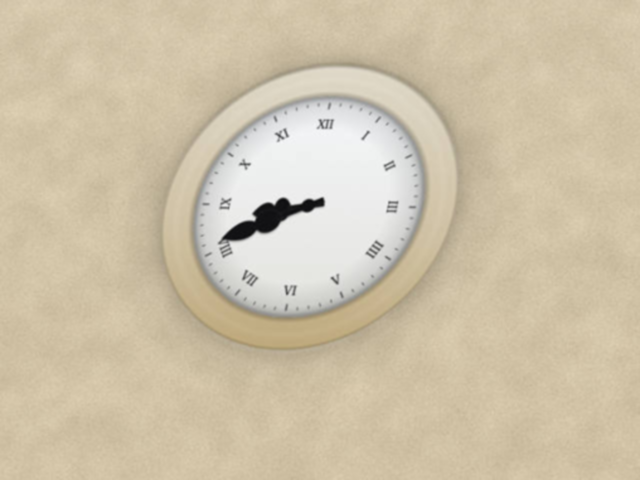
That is h=8 m=41
